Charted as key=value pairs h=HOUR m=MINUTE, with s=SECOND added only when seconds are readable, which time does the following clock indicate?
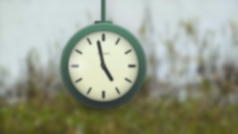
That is h=4 m=58
